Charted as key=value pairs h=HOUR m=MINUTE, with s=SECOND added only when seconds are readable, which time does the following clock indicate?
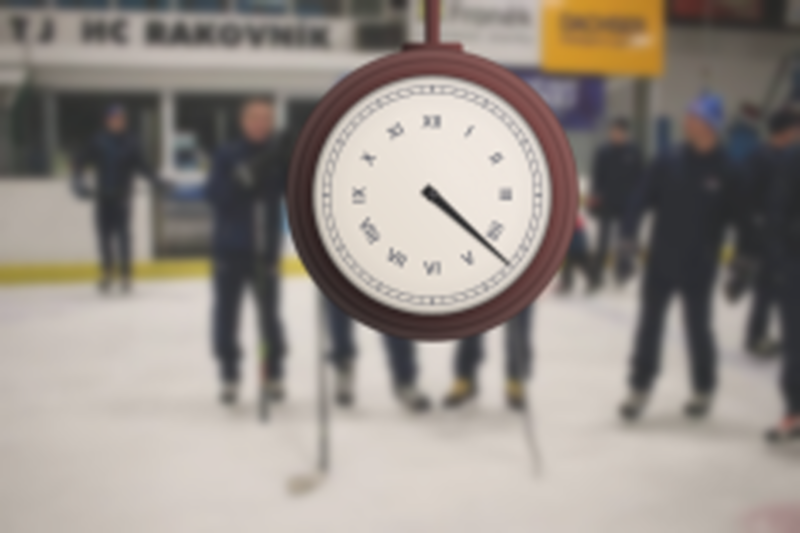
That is h=4 m=22
